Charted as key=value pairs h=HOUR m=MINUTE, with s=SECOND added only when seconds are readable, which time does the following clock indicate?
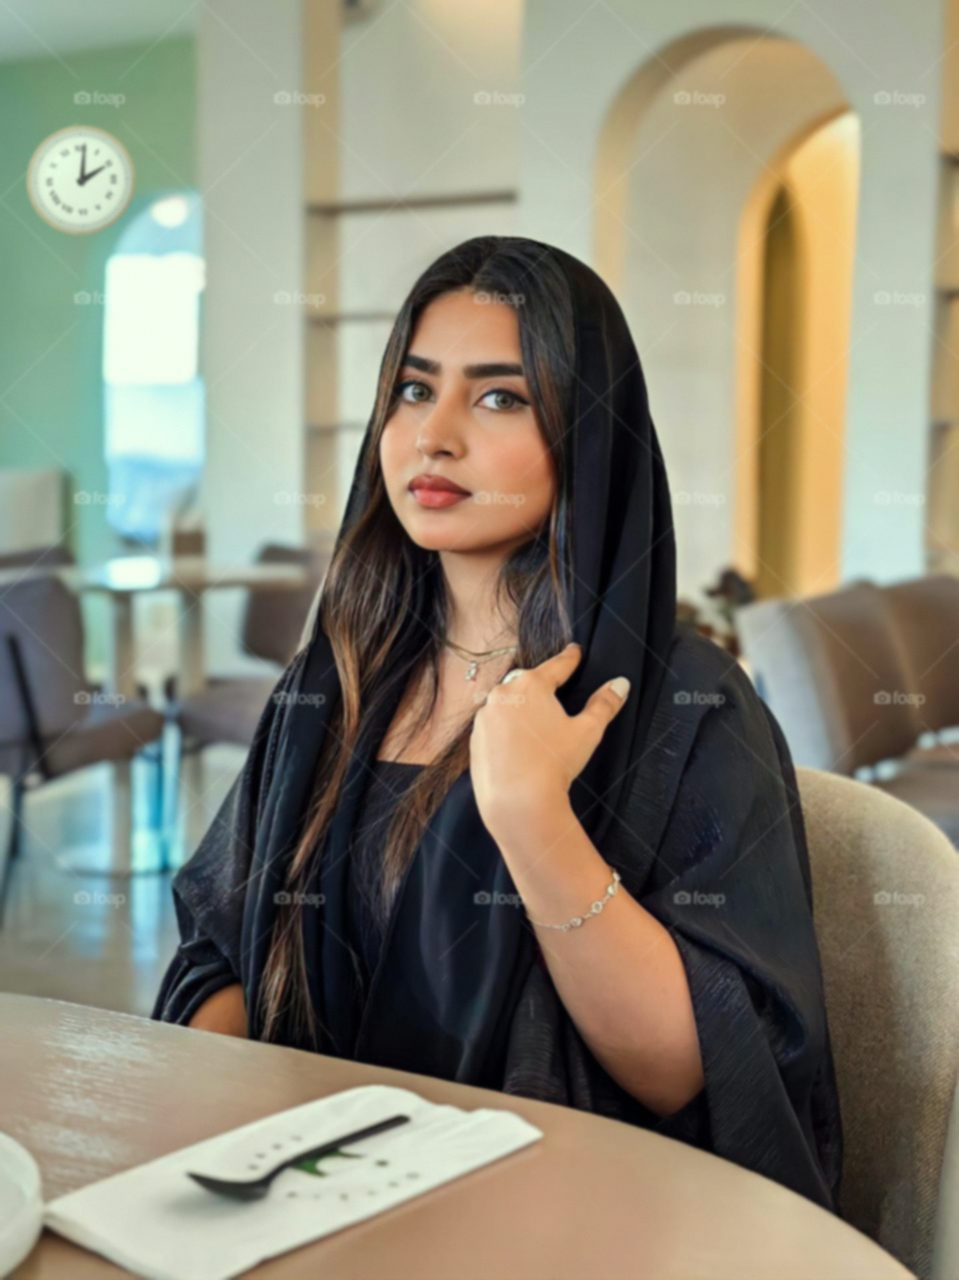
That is h=2 m=1
